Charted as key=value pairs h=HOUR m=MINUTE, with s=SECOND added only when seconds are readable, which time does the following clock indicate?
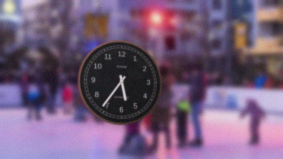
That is h=5 m=36
